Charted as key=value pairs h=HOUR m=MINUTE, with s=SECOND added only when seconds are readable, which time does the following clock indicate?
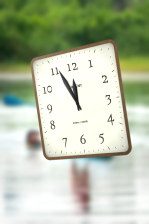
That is h=11 m=56
